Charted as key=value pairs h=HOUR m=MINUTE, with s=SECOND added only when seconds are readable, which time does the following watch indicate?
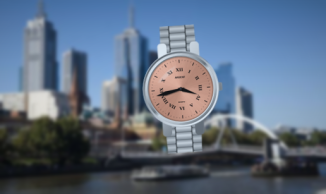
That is h=3 m=43
